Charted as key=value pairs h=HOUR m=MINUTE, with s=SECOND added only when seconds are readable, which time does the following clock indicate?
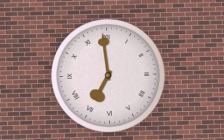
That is h=6 m=59
